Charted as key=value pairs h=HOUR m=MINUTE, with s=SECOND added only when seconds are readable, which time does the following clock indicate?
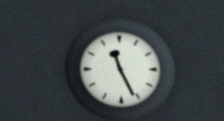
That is h=11 m=26
